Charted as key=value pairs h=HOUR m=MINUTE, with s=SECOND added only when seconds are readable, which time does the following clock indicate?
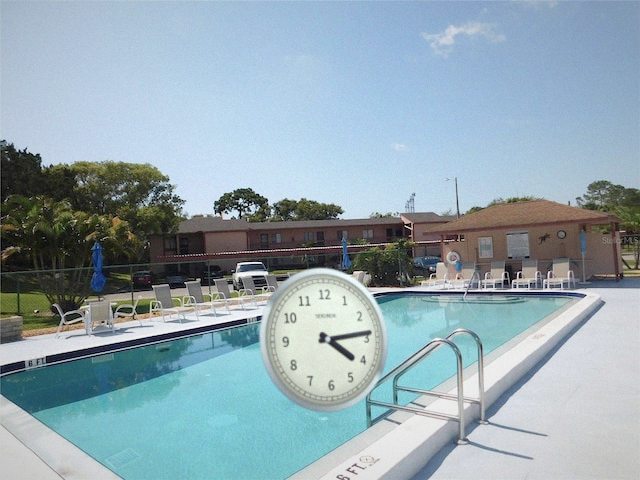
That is h=4 m=14
